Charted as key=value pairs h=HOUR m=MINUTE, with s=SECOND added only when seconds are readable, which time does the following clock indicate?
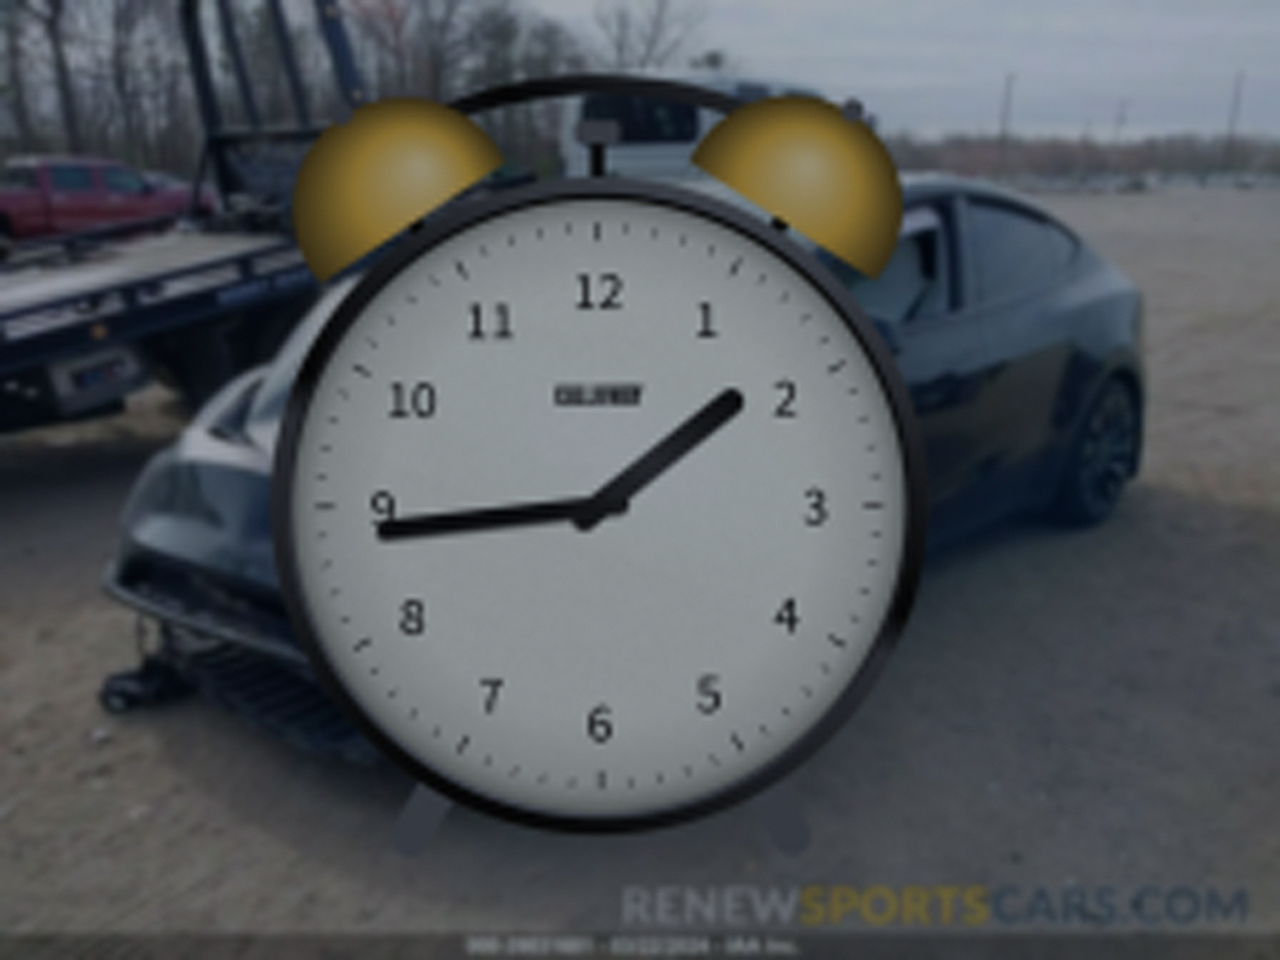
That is h=1 m=44
